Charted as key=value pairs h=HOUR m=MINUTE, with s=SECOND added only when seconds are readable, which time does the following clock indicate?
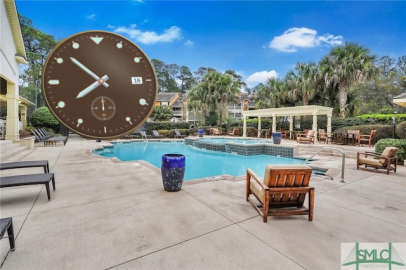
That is h=7 m=52
